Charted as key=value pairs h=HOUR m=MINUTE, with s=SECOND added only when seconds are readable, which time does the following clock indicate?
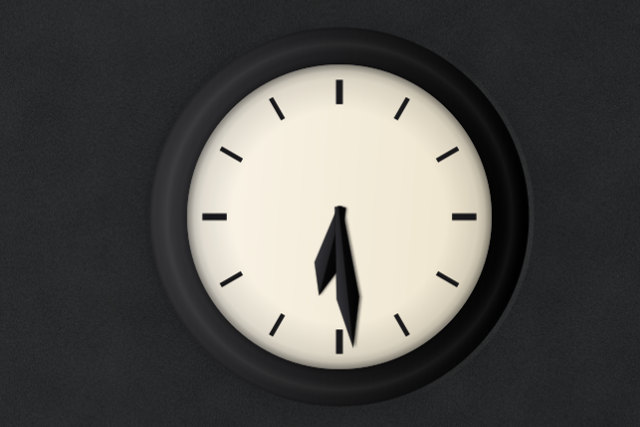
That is h=6 m=29
